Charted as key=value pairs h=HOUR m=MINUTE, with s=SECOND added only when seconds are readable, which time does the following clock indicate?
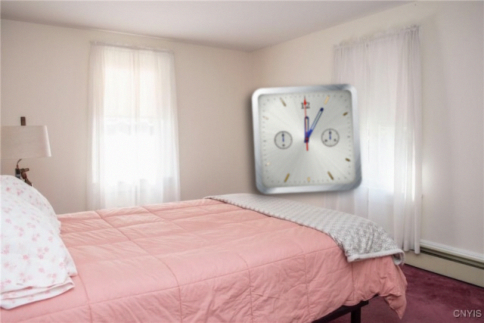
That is h=12 m=5
